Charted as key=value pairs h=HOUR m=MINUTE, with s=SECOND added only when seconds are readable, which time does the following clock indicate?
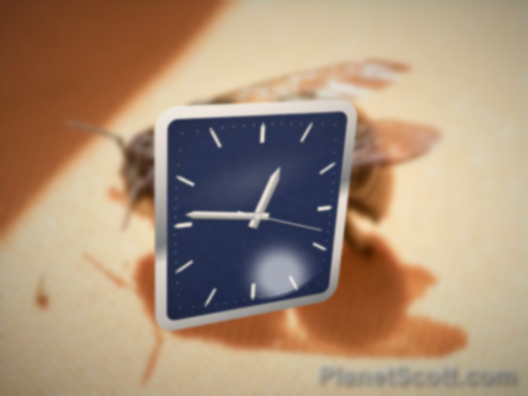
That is h=12 m=46 s=18
